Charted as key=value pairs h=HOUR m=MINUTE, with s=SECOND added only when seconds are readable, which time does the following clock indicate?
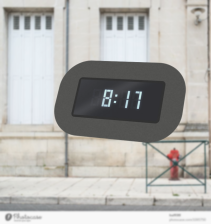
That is h=8 m=17
